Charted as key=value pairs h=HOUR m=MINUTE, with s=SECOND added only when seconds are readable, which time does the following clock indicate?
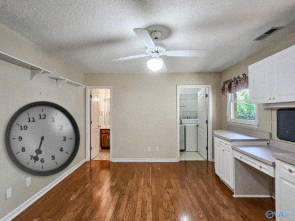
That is h=6 m=33
